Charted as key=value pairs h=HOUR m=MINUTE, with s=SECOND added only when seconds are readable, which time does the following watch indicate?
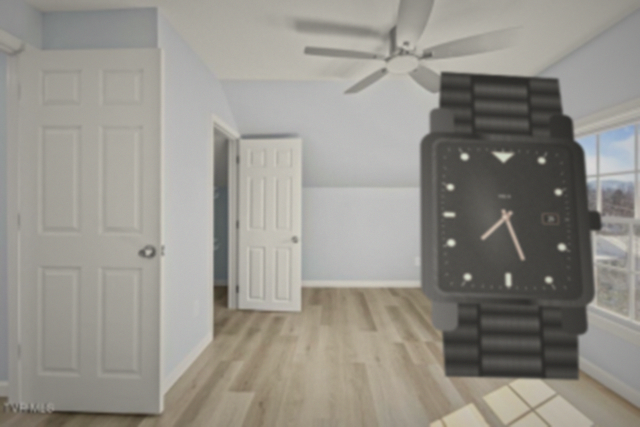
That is h=7 m=27
